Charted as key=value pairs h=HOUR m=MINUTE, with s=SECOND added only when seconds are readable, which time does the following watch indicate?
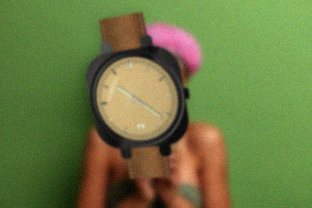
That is h=10 m=22
